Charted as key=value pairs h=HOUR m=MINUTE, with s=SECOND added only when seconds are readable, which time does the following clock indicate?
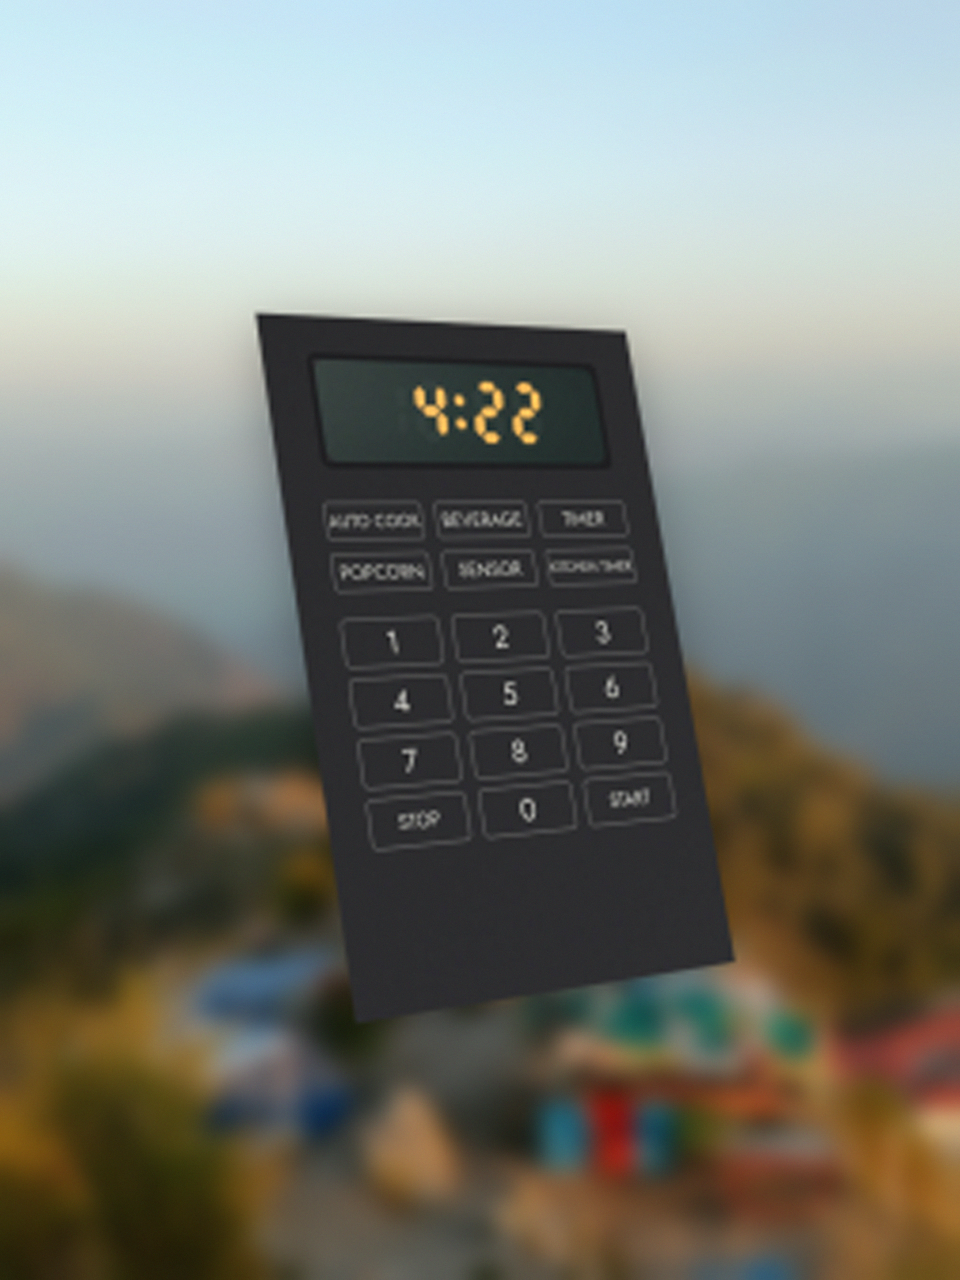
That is h=4 m=22
